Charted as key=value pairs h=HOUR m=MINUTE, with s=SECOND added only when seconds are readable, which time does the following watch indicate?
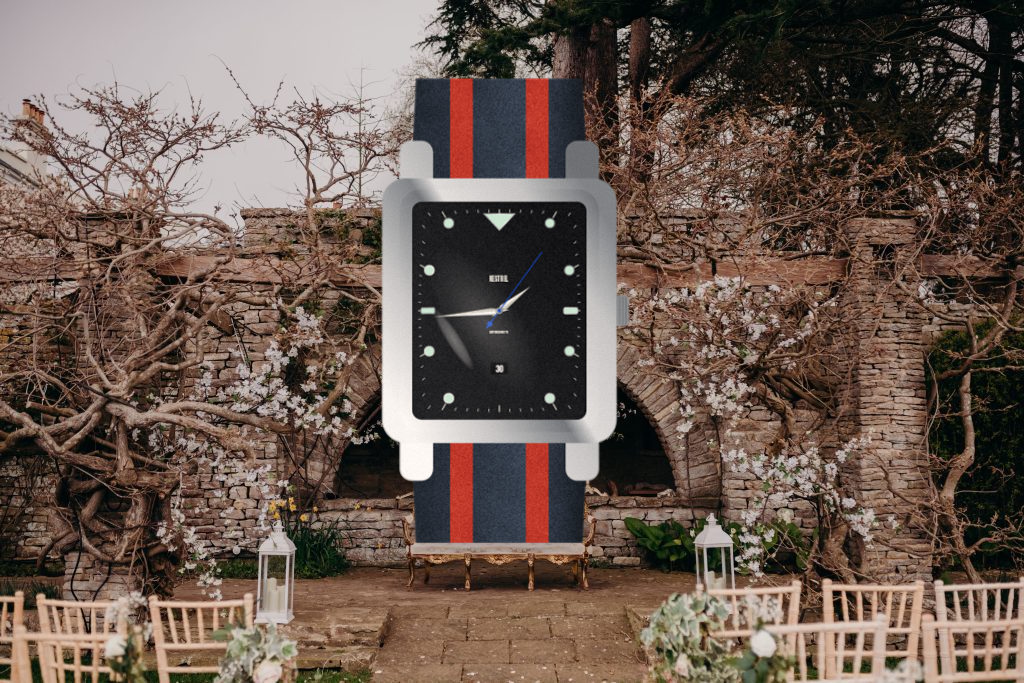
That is h=1 m=44 s=6
